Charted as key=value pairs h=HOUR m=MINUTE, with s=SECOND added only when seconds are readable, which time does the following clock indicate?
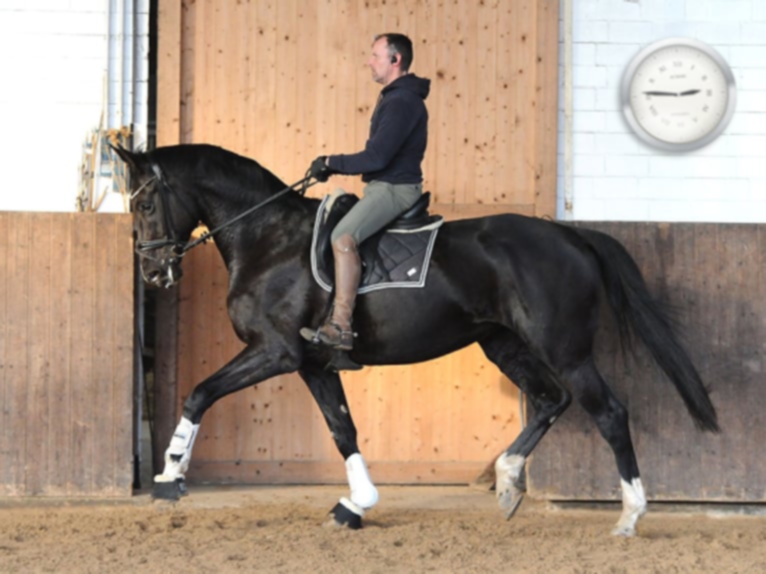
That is h=2 m=46
